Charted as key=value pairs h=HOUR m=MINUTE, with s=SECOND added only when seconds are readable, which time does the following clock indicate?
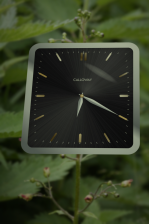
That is h=6 m=20
